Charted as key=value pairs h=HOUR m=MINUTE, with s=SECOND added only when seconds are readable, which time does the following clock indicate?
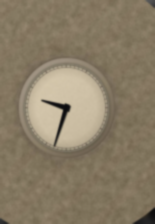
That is h=9 m=33
